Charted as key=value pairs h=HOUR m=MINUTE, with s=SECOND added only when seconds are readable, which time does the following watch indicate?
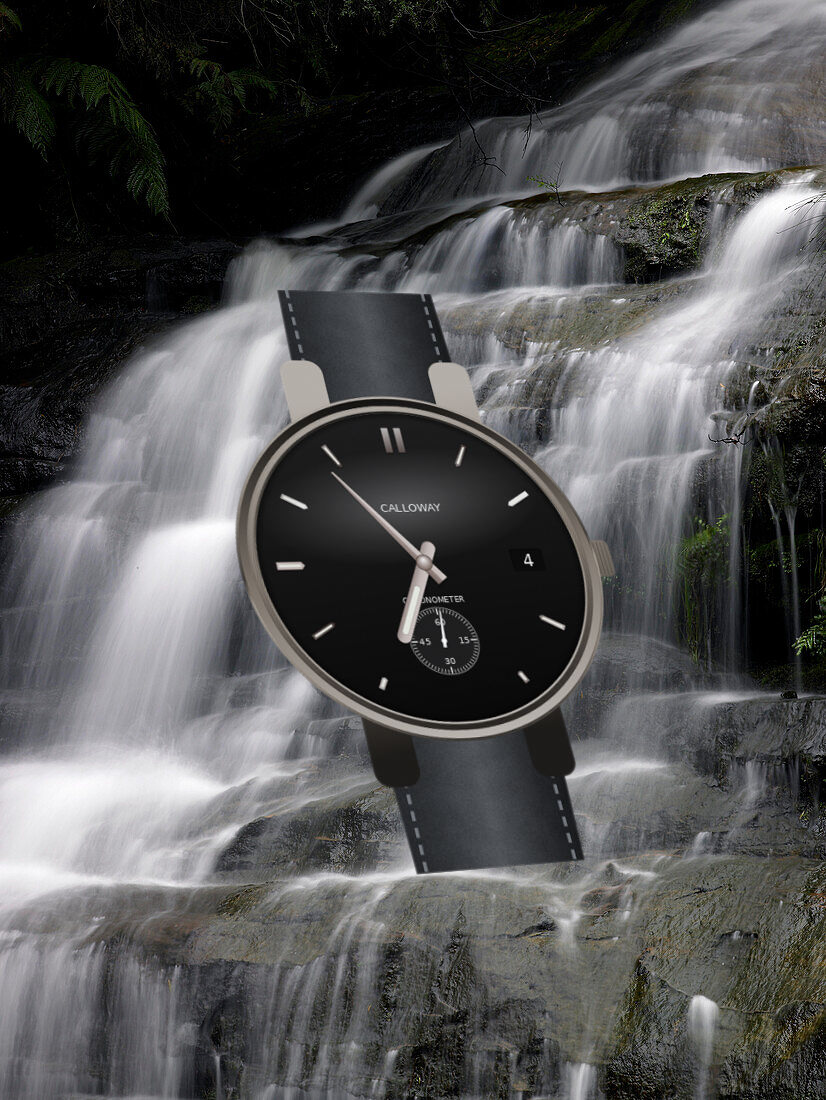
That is h=6 m=54 s=1
